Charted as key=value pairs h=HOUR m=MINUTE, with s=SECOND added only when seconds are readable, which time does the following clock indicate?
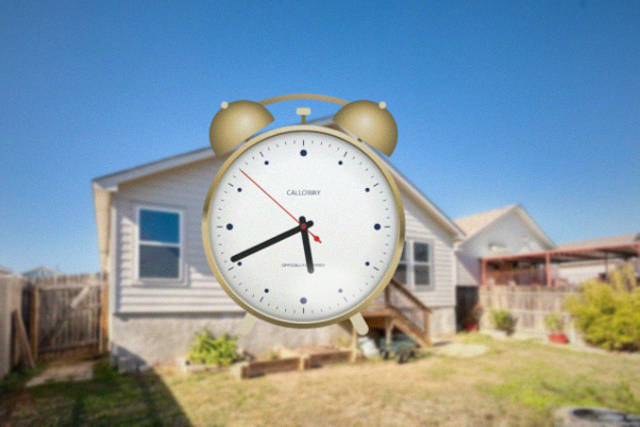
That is h=5 m=40 s=52
